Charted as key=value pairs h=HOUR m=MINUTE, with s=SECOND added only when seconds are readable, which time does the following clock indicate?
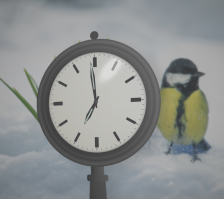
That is h=6 m=59
